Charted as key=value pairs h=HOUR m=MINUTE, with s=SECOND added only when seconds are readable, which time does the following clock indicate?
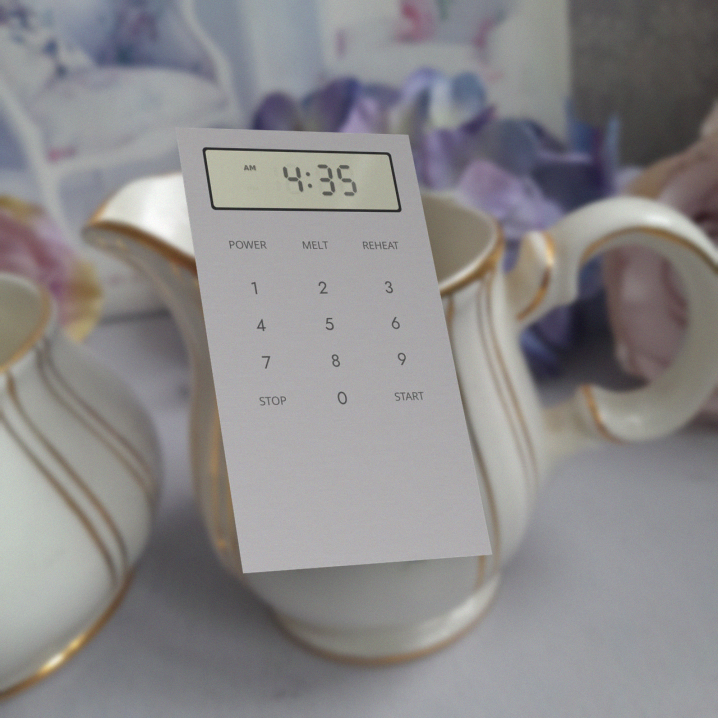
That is h=4 m=35
